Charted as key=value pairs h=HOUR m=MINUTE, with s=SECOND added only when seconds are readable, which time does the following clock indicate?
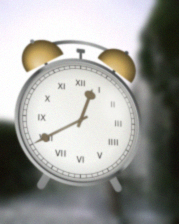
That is h=12 m=40
